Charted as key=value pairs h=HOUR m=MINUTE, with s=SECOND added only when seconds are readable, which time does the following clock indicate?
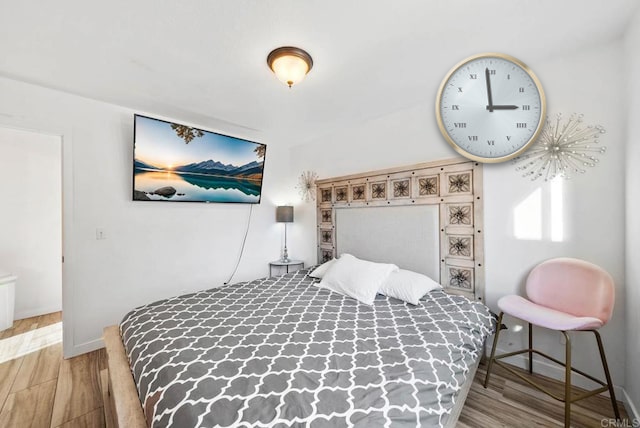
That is h=2 m=59
